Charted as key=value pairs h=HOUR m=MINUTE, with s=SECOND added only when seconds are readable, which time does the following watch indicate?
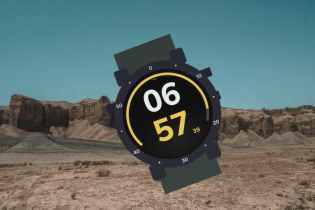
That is h=6 m=57
